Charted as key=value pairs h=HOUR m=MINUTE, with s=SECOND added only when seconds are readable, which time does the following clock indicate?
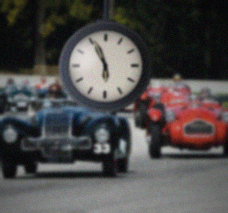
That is h=5 m=56
